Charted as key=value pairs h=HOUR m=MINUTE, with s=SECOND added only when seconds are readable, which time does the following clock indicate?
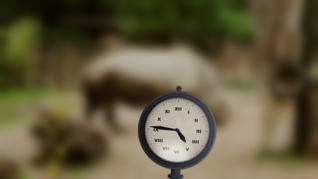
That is h=4 m=46
